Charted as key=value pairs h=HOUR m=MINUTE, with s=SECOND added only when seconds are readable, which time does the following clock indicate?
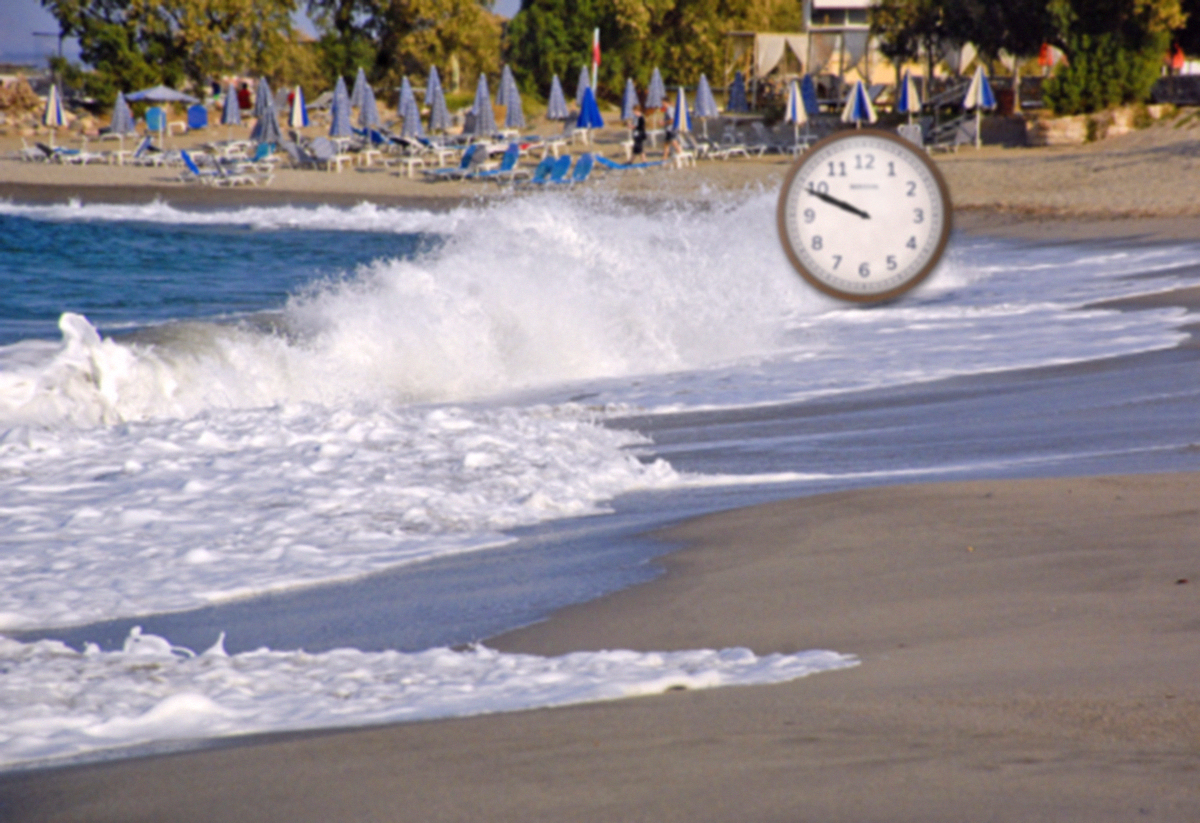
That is h=9 m=49
